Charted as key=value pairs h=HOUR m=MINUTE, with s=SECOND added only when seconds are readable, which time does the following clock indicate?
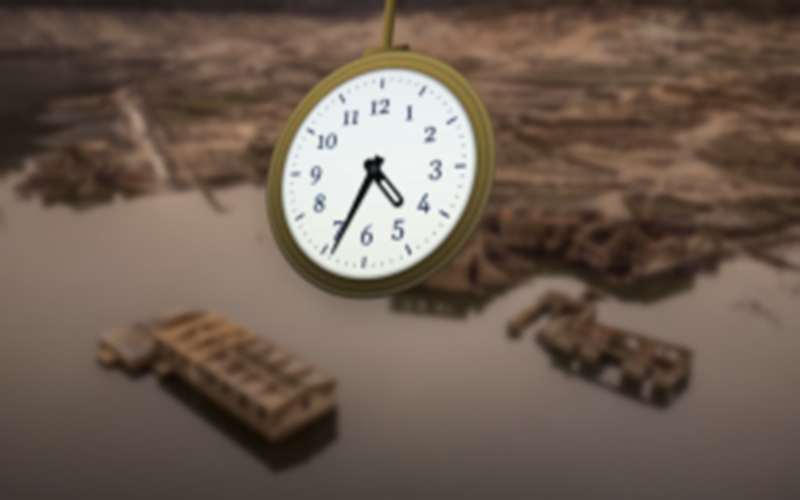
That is h=4 m=34
